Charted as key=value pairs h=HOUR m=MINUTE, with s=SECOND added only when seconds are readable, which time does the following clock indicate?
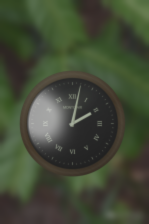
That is h=2 m=2
